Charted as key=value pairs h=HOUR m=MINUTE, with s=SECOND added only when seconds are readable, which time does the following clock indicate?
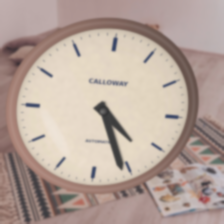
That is h=4 m=26
